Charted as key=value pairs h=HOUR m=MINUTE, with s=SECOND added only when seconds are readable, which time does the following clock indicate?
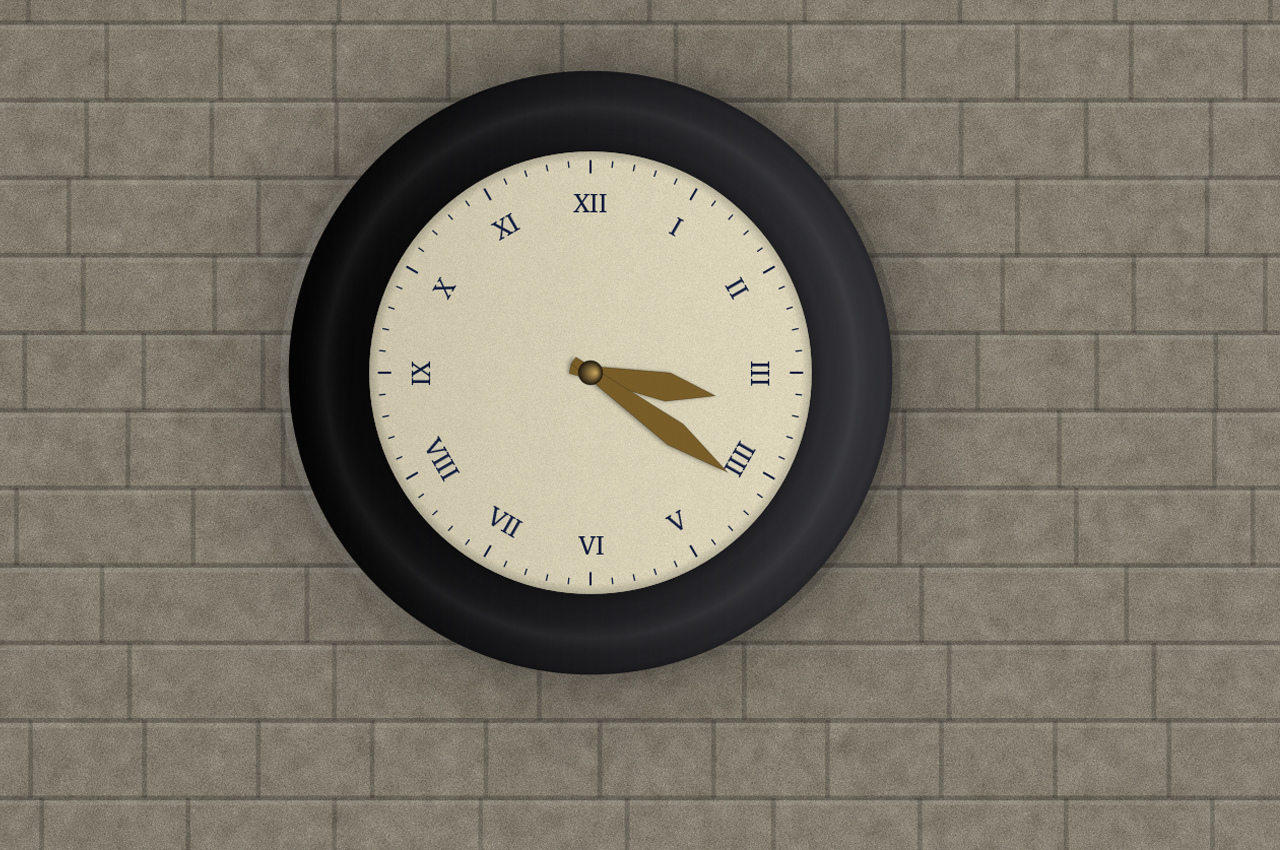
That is h=3 m=21
